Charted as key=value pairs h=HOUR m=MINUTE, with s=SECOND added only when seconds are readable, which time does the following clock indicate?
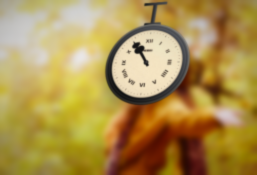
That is h=10 m=54
